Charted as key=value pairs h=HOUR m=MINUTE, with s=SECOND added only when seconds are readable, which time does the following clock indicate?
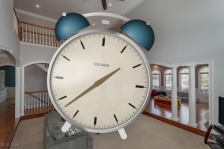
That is h=1 m=38
